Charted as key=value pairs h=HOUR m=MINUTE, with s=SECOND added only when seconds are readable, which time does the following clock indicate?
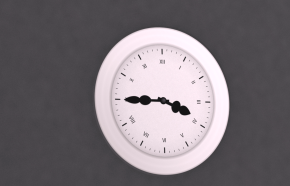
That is h=3 m=45
